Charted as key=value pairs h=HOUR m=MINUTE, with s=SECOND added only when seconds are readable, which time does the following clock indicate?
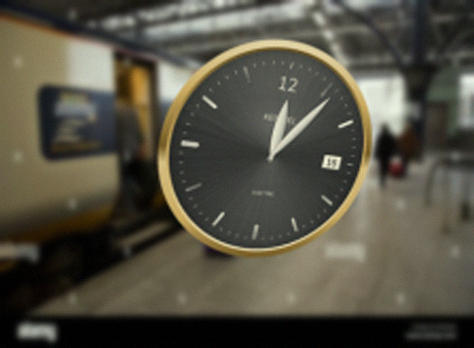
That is h=12 m=6
